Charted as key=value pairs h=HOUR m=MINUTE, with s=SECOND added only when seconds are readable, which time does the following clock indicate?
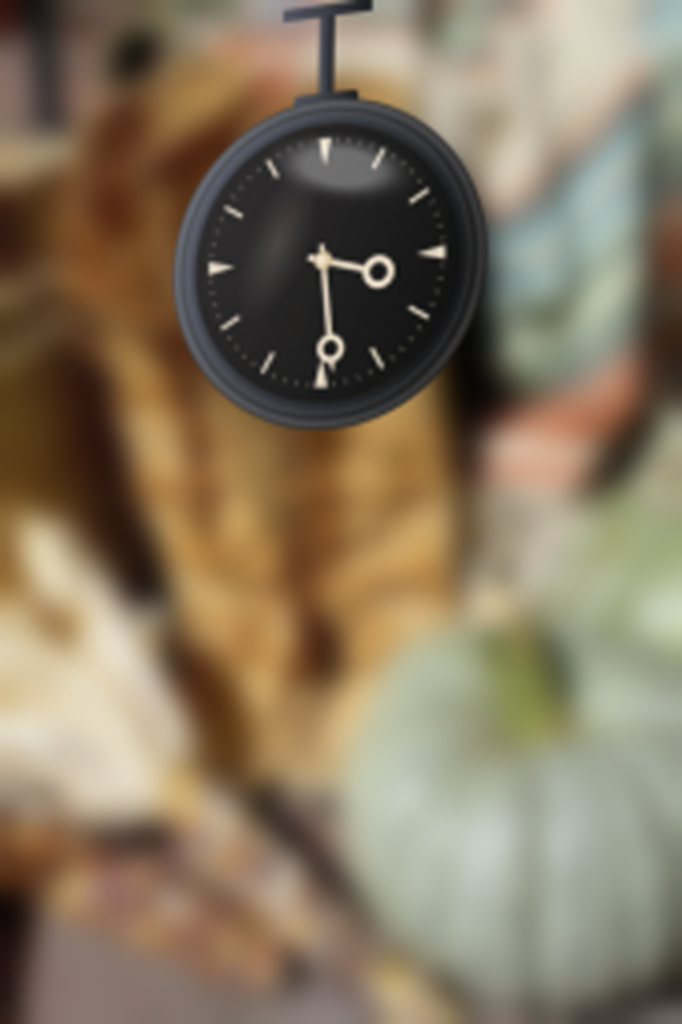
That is h=3 m=29
